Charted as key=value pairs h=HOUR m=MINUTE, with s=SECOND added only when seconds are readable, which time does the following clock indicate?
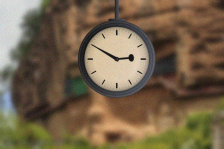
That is h=2 m=50
